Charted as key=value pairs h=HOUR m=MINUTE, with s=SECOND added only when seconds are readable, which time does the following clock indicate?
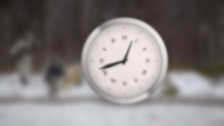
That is h=12 m=42
